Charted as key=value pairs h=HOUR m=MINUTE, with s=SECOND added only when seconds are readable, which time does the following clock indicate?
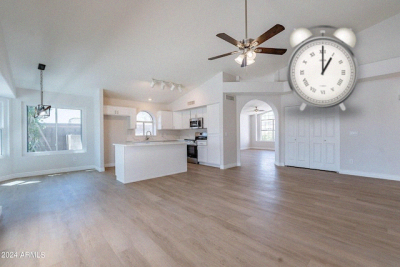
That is h=1 m=0
